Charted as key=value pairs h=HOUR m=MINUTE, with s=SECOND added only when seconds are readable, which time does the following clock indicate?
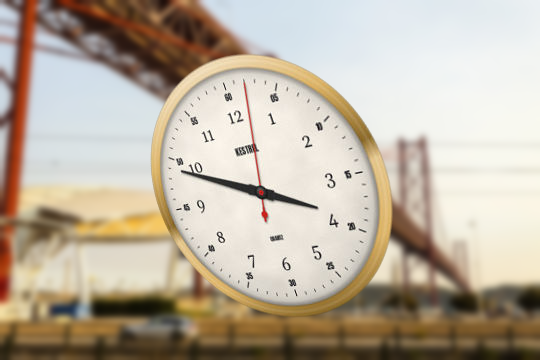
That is h=3 m=49 s=2
